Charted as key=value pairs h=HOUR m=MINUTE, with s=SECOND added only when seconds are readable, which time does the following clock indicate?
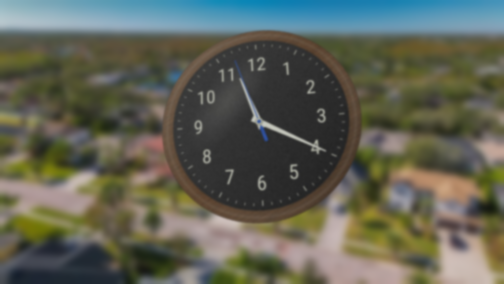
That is h=11 m=19 s=57
